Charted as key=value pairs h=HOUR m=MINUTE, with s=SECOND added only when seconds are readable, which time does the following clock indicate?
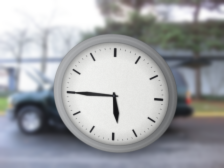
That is h=5 m=45
